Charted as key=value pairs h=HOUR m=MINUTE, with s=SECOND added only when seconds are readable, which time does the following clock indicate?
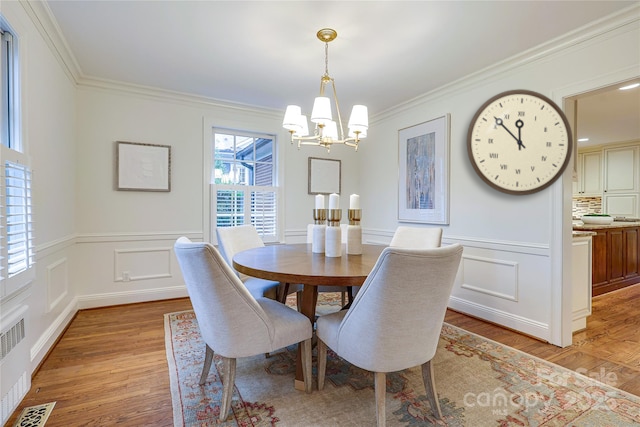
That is h=11 m=52
